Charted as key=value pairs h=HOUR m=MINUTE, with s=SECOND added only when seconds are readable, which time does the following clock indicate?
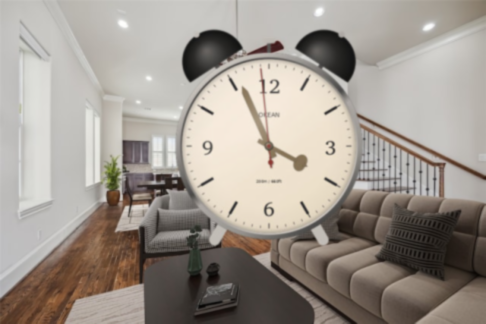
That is h=3 m=55 s=59
